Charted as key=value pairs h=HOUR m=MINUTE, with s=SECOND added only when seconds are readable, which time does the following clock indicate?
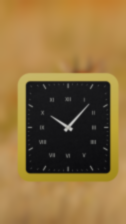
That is h=10 m=7
